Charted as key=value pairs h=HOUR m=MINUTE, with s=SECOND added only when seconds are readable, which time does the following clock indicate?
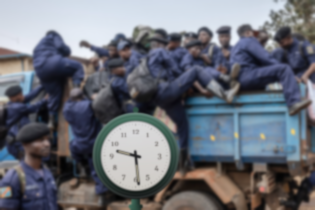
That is h=9 m=29
